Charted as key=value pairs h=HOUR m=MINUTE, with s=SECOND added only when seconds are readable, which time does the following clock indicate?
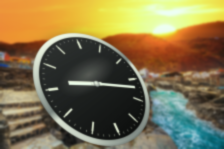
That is h=9 m=17
